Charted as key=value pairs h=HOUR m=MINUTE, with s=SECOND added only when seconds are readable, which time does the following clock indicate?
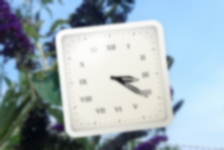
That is h=3 m=21
